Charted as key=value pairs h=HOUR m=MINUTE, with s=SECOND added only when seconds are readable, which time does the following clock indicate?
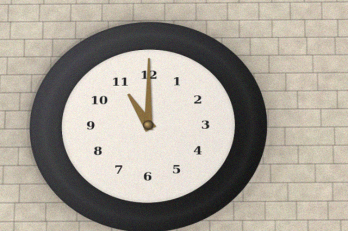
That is h=11 m=0
